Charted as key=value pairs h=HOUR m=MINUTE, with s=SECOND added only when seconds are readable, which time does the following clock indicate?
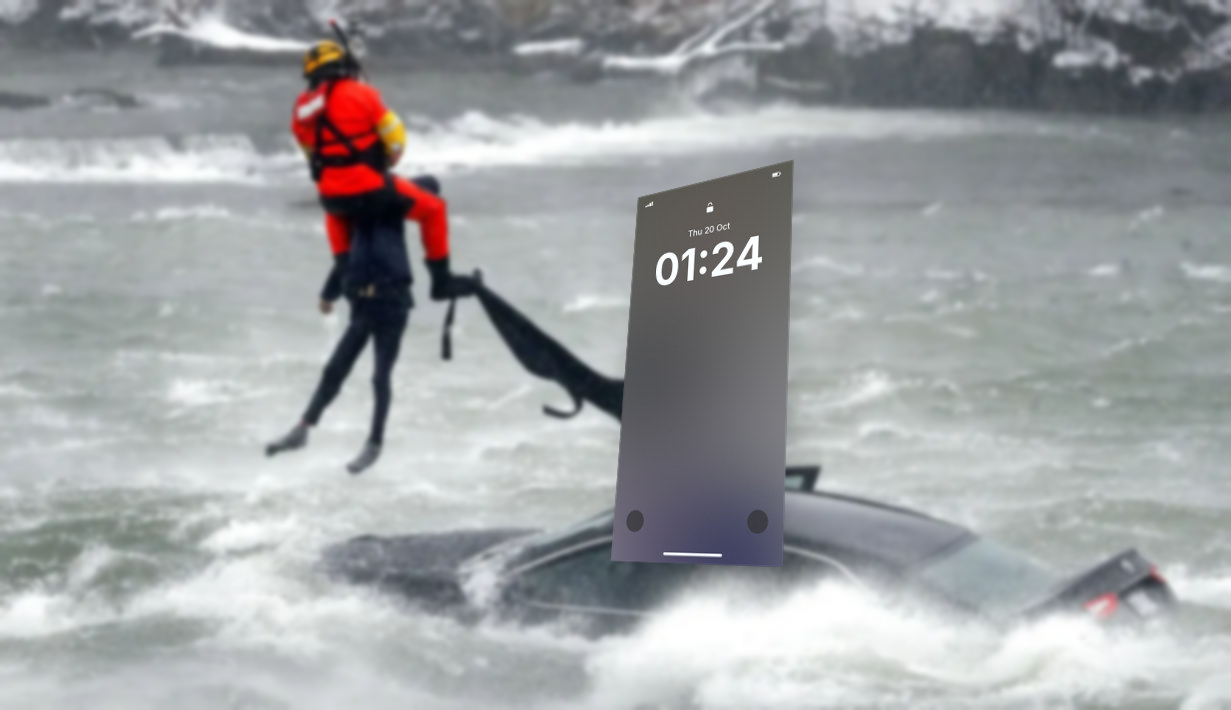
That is h=1 m=24
